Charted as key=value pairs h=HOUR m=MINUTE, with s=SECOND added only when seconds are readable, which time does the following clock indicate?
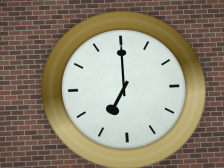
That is h=7 m=0
